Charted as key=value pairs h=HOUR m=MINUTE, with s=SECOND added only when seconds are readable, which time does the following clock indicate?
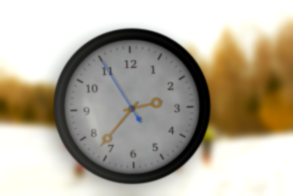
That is h=2 m=36 s=55
